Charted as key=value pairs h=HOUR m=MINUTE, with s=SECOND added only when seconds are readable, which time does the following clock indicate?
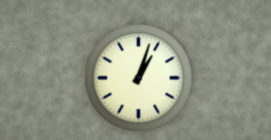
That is h=1 m=3
